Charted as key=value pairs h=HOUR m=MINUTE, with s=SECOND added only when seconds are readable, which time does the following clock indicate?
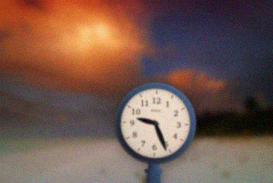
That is h=9 m=26
